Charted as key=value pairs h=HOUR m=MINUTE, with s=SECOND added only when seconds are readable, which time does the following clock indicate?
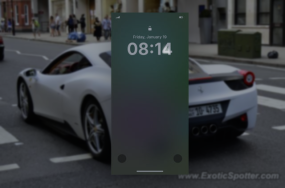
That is h=8 m=14
